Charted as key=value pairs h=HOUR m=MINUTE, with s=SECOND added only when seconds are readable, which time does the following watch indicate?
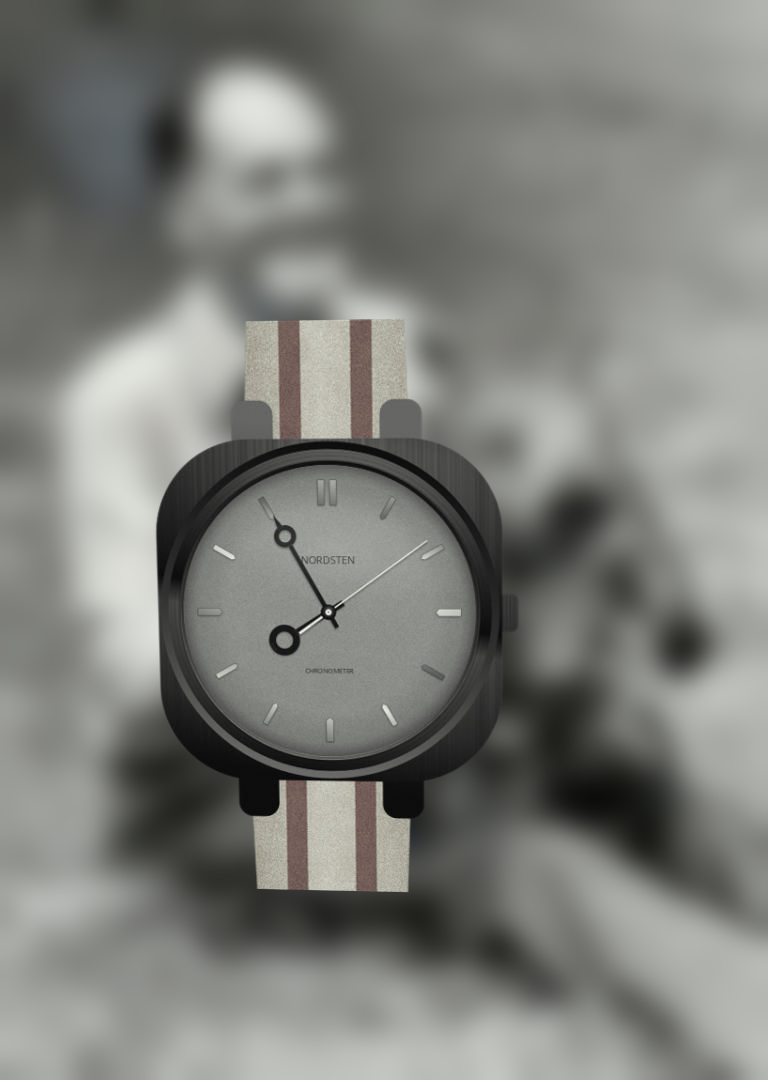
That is h=7 m=55 s=9
